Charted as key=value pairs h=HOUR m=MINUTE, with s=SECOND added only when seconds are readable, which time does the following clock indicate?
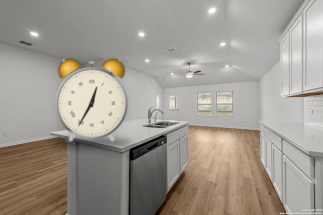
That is h=12 m=35
